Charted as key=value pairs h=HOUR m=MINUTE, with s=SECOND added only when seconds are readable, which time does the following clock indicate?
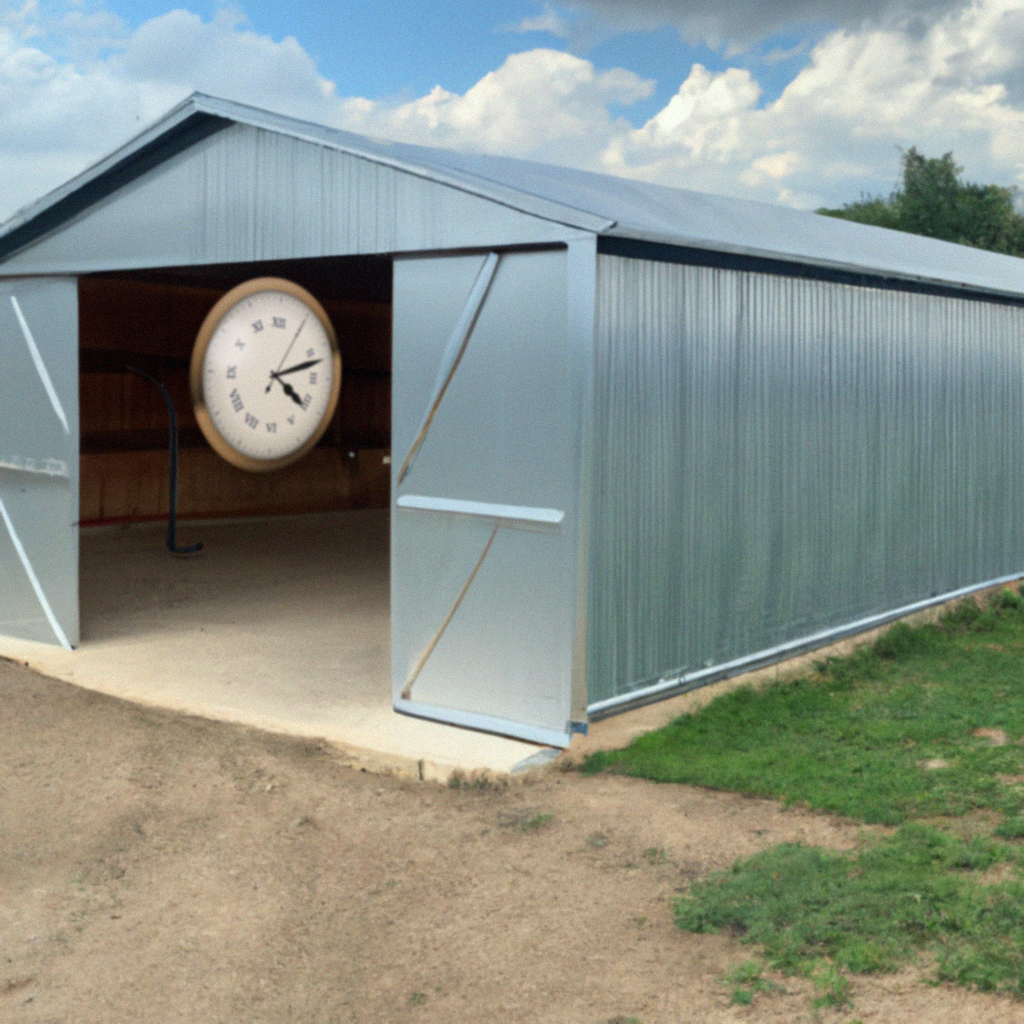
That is h=4 m=12 s=5
